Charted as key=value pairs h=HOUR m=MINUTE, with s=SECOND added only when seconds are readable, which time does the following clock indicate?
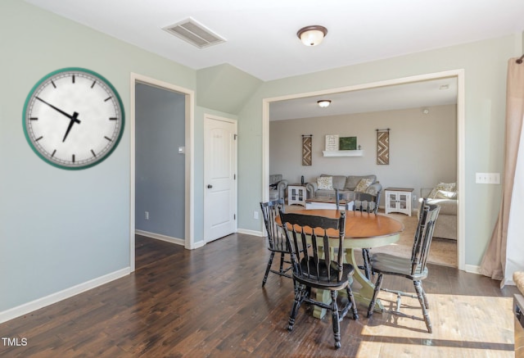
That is h=6 m=50
